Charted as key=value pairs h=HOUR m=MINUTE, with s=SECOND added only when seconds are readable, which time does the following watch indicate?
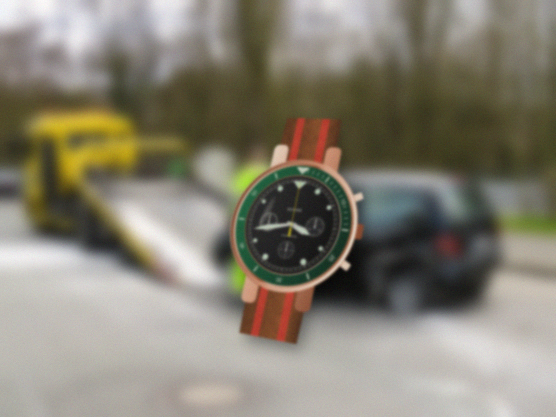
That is h=3 m=43
